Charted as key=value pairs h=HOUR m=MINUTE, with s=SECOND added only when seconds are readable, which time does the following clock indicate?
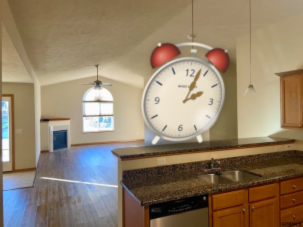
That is h=2 m=3
